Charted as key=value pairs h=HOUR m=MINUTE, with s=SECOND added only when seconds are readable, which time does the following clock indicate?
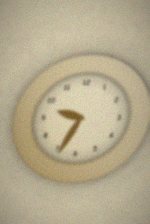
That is h=9 m=34
